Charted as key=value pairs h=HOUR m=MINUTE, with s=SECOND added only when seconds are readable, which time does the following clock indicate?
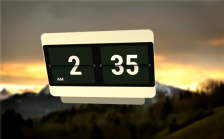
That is h=2 m=35
